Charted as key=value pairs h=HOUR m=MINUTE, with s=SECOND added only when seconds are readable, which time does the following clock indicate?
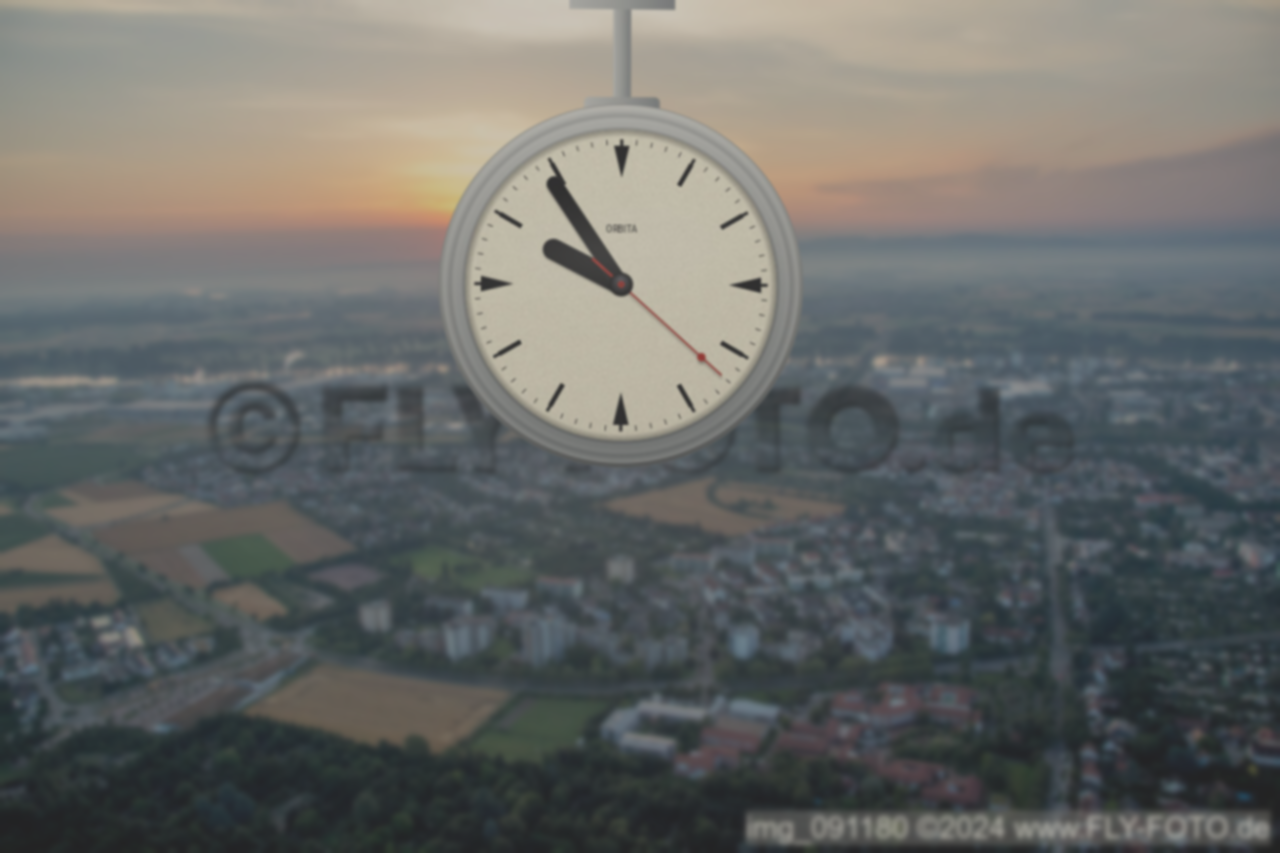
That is h=9 m=54 s=22
